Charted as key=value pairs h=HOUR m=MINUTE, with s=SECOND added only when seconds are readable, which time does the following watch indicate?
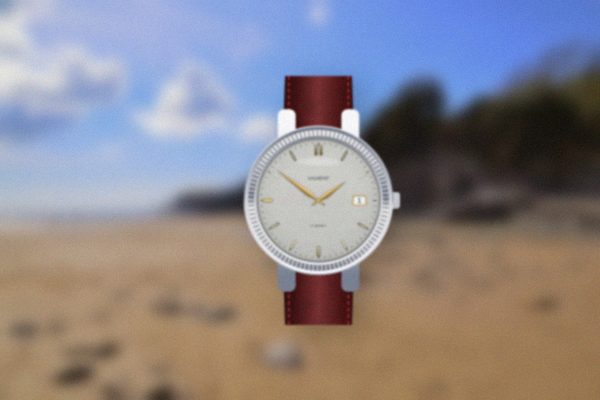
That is h=1 m=51
